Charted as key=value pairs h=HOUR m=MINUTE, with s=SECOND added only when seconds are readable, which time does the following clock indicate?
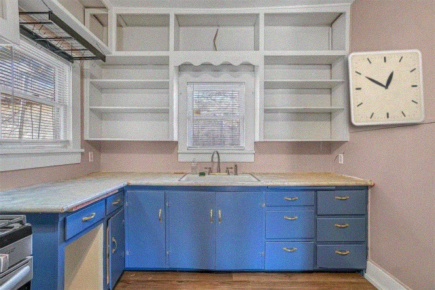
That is h=12 m=50
